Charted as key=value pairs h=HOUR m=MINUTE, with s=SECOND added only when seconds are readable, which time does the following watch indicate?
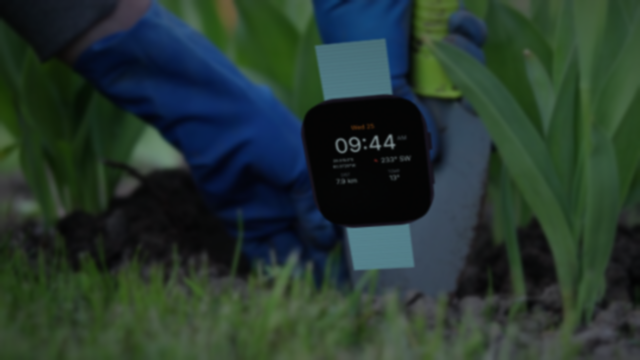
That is h=9 m=44
